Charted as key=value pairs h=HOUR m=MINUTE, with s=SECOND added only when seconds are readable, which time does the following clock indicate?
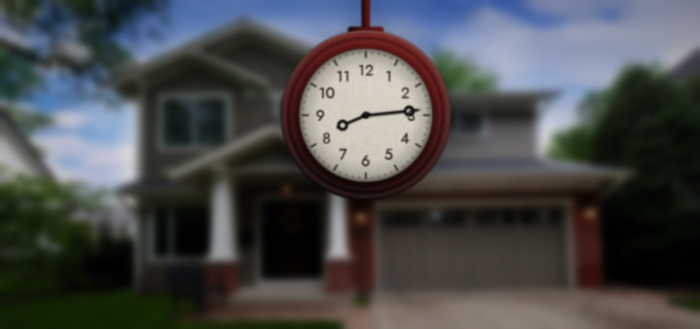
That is h=8 m=14
